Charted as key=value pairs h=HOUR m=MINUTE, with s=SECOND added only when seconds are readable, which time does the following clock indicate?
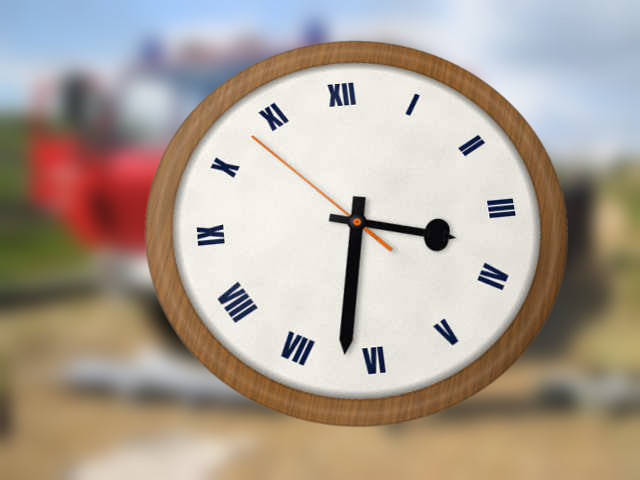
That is h=3 m=31 s=53
